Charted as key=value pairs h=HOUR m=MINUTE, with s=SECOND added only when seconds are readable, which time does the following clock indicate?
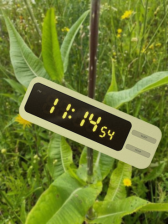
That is h=11 m=14 s=54
